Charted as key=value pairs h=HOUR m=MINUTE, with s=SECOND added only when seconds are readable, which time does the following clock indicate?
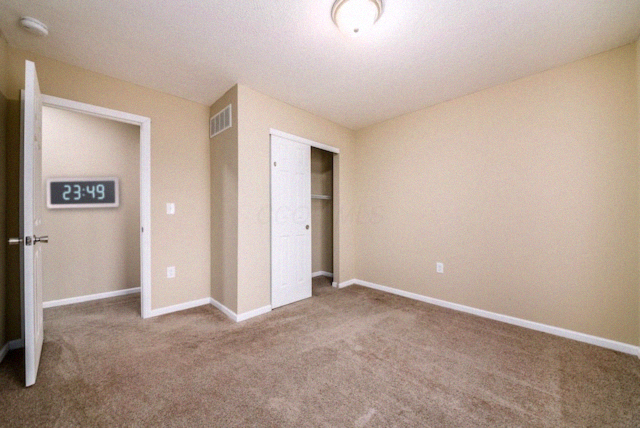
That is h=23 m=49
